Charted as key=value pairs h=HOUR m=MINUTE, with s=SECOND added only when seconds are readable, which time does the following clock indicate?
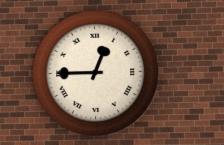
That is h=12 m=45
